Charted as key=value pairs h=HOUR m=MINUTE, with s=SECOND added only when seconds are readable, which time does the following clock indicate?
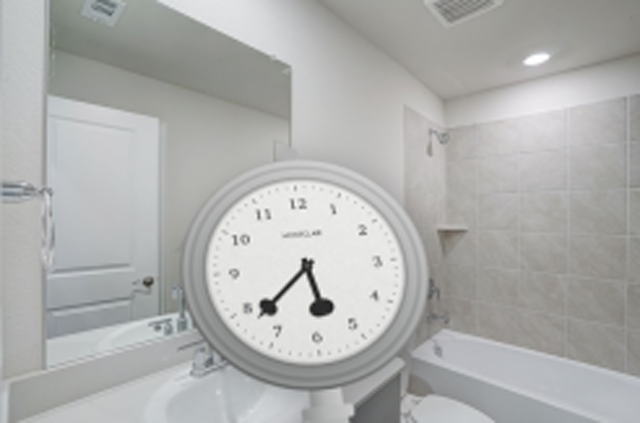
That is h=5 m=38
